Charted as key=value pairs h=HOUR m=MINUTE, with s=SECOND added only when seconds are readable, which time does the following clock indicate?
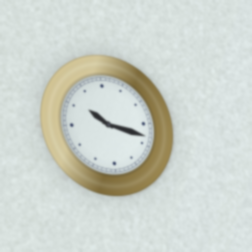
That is h=10 m=18
